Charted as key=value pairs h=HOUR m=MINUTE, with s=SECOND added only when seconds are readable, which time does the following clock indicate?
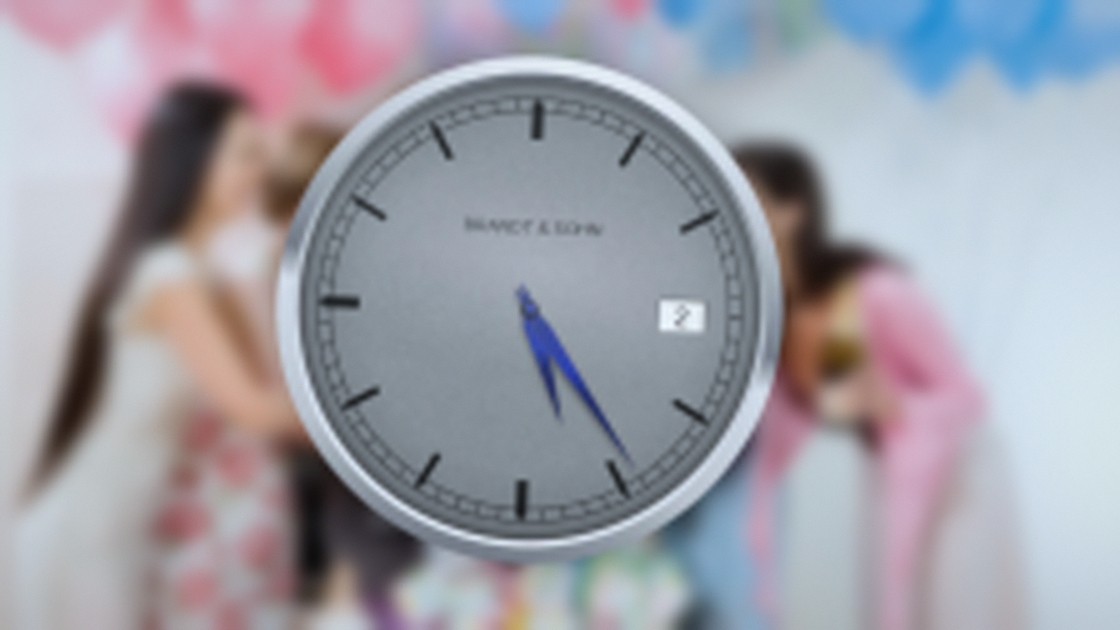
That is h=5 m=24
